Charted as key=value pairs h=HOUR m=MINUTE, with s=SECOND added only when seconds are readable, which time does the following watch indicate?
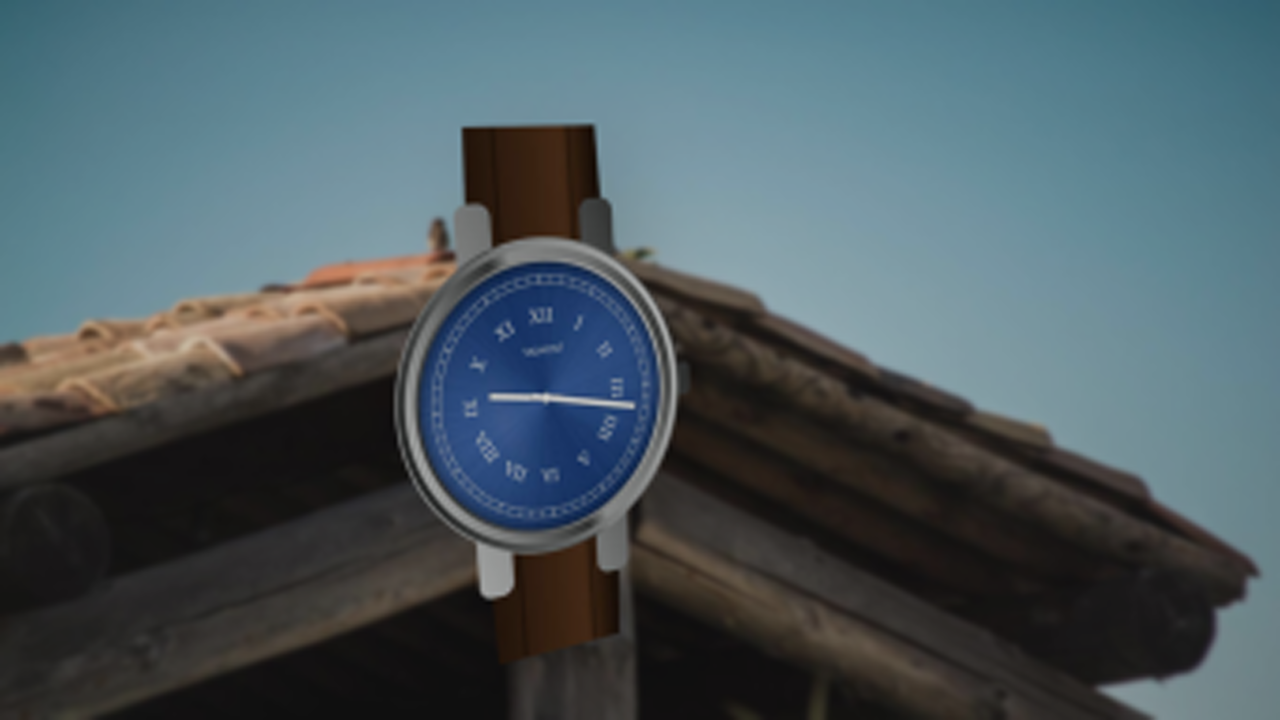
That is h=9 m=17
